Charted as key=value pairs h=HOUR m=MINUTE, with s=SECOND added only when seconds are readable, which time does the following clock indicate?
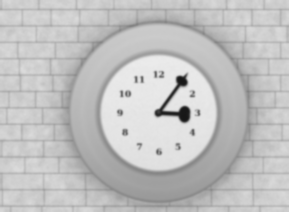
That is h=3 m=6
